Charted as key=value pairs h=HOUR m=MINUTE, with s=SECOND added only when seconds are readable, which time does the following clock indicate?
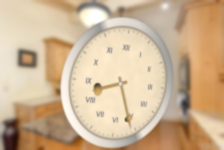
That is h=8 m=26
